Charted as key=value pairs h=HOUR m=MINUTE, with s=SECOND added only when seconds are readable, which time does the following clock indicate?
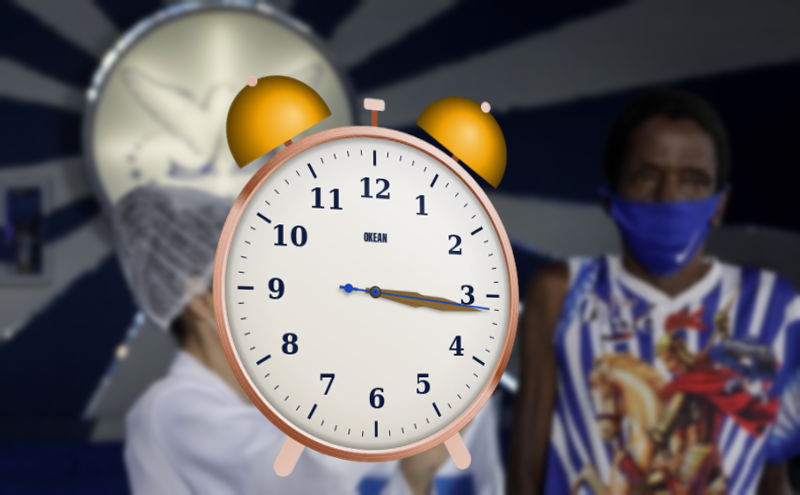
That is h=3 m=16 s=16
